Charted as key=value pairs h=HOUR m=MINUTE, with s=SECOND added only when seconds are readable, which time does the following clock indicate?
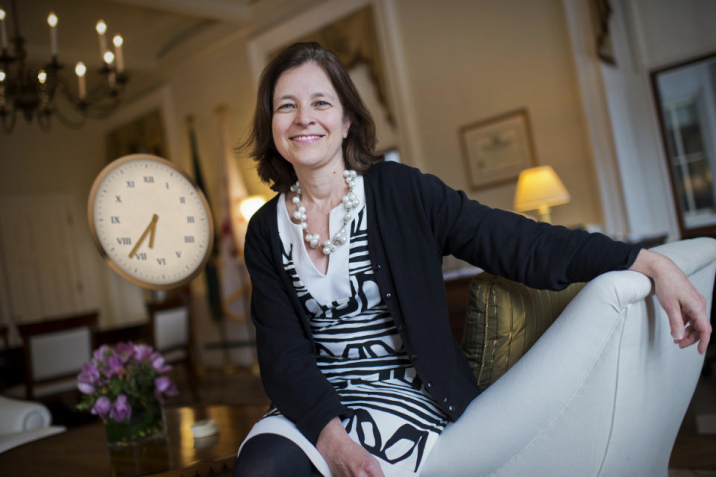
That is h=6 m=37
